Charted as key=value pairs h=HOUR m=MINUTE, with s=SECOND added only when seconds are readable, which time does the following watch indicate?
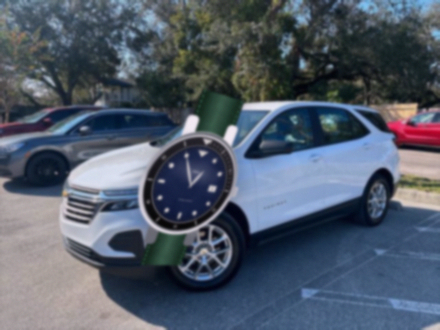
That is h=12 m=55
